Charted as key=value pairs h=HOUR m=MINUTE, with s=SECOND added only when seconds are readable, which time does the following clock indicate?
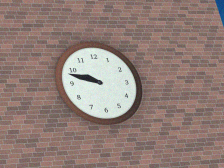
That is h=9 m=48
